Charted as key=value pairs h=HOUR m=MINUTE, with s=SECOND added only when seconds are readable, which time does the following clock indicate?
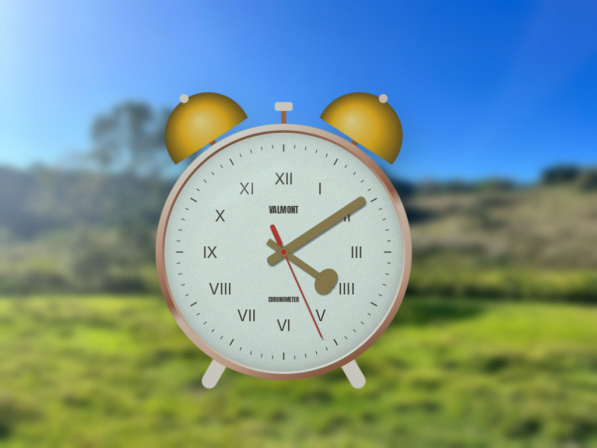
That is h=4 m=9 s=26
